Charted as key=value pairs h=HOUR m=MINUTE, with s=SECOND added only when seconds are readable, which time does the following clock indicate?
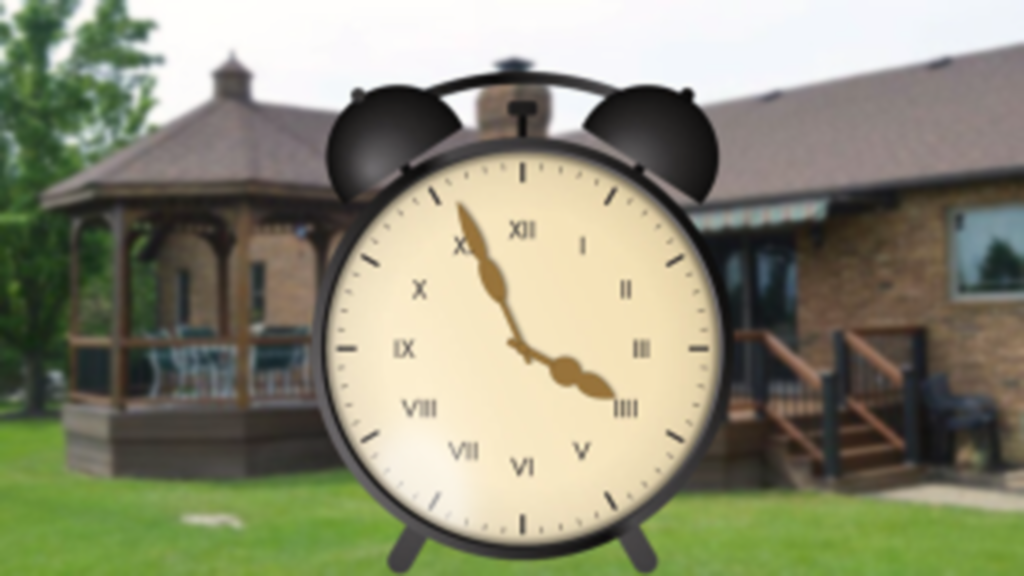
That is h=3 m=56
